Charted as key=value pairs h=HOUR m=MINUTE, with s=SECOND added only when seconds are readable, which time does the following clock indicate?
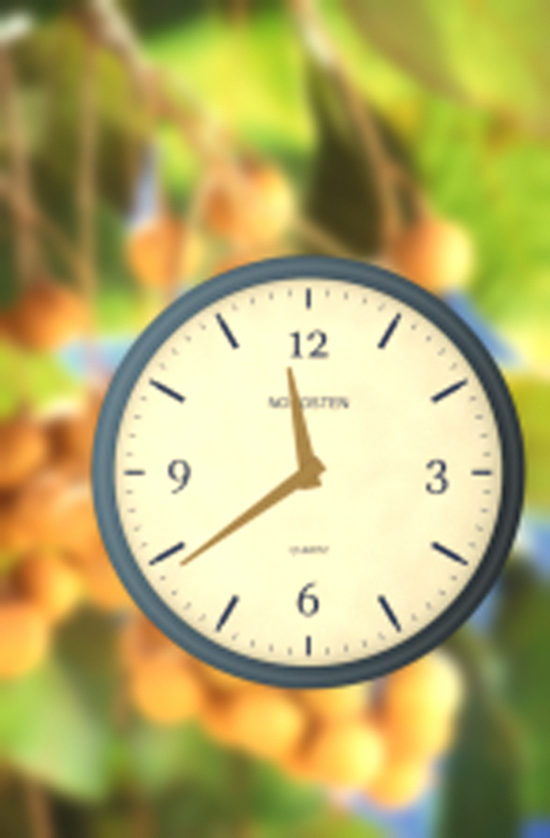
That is h=11 m=39
